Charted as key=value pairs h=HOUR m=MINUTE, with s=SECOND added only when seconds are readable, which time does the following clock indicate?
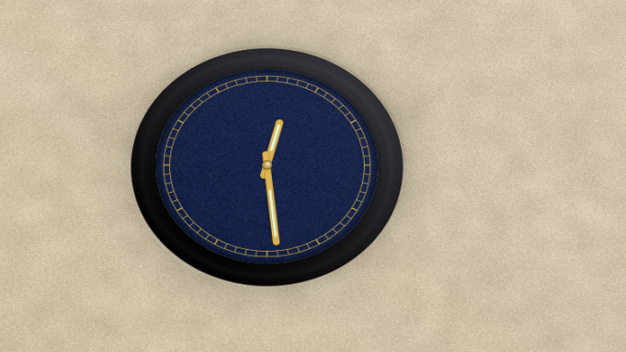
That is h=12 m=29
